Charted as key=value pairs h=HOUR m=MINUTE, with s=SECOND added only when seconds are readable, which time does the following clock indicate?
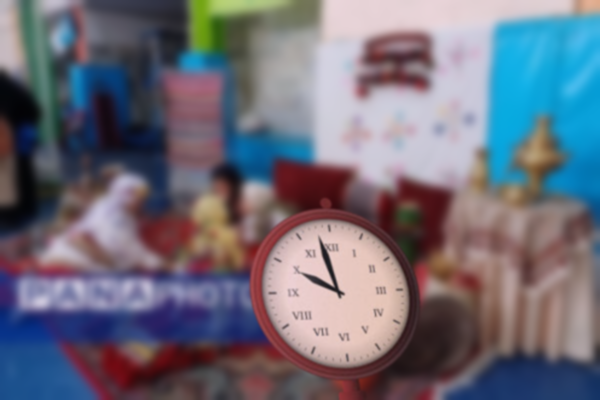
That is h=9 m=58
